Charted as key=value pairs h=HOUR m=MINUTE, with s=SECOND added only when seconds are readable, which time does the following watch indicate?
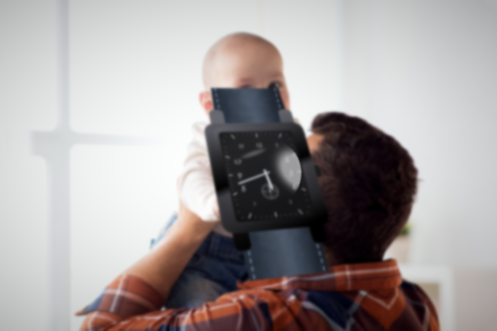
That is h=5 m=42
